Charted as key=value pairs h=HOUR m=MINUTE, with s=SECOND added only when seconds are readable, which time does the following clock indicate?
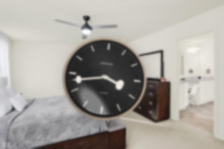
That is h=3 m=43
